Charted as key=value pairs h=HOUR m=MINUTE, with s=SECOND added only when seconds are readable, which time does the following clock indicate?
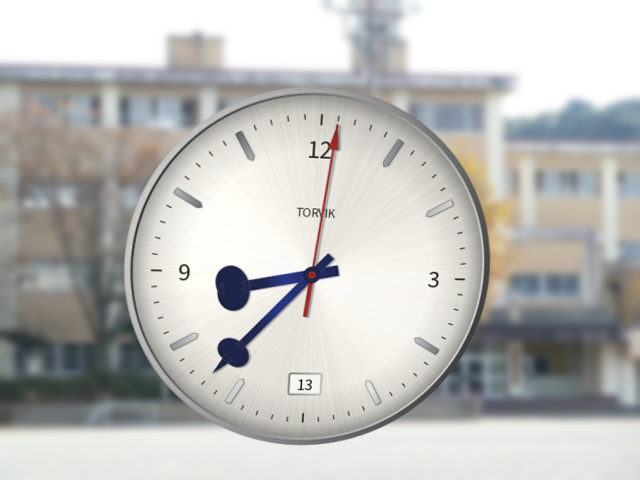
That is h=8 m=37 s=1
